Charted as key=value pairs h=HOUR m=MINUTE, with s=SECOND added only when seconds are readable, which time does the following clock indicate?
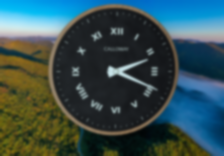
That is h=2 m=19
